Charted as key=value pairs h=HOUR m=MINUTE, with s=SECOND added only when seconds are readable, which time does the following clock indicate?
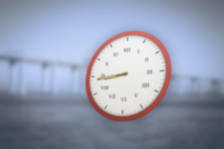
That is h=8 m=44
